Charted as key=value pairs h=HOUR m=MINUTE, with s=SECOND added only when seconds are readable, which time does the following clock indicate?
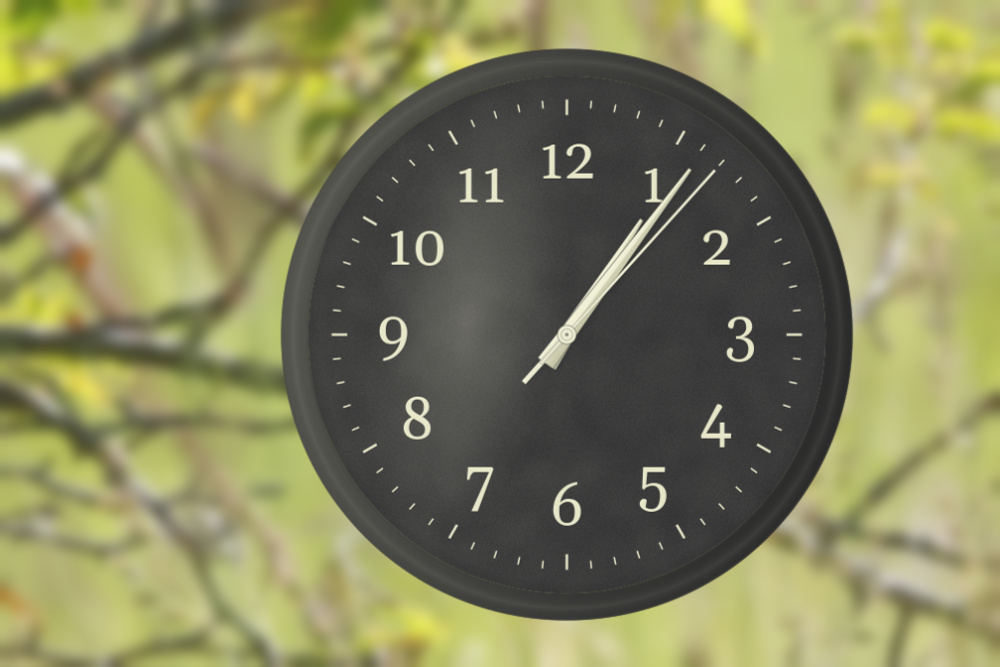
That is h=1 m=6 s=7
